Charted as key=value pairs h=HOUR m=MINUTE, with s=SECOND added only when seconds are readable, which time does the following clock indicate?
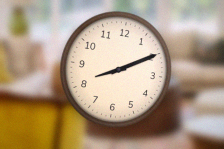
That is h=8 m=10
